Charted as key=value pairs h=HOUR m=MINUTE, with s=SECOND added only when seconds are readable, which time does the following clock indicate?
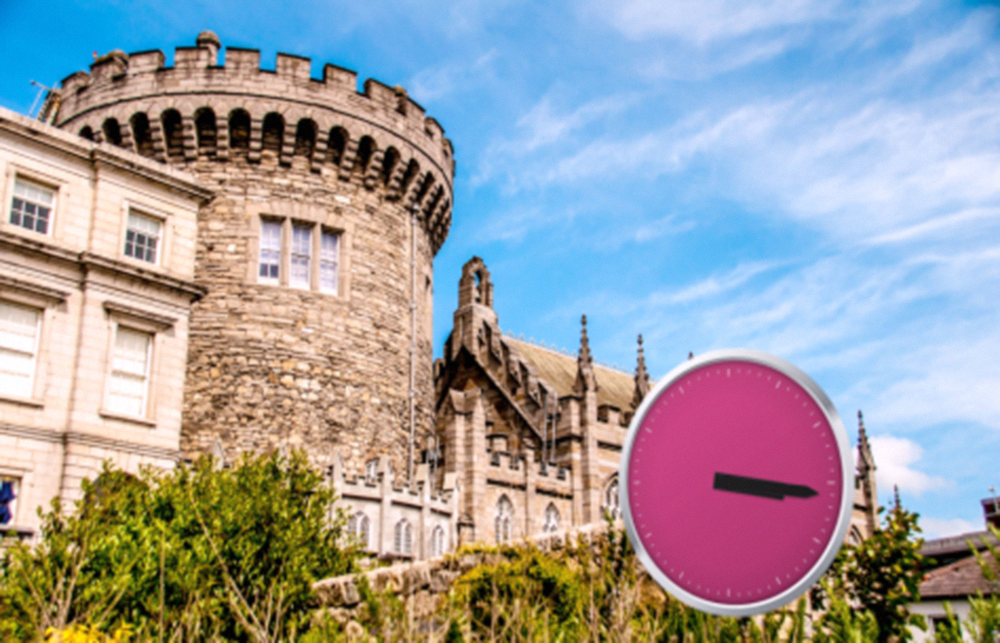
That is h=3 m=16
